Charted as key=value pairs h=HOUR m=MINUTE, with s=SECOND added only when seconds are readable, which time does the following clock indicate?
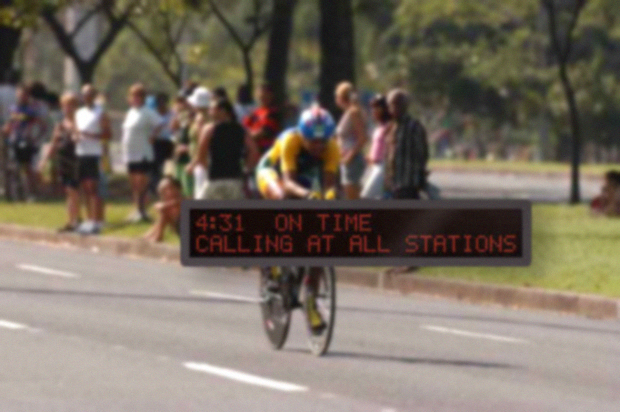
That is h=4 m=31
